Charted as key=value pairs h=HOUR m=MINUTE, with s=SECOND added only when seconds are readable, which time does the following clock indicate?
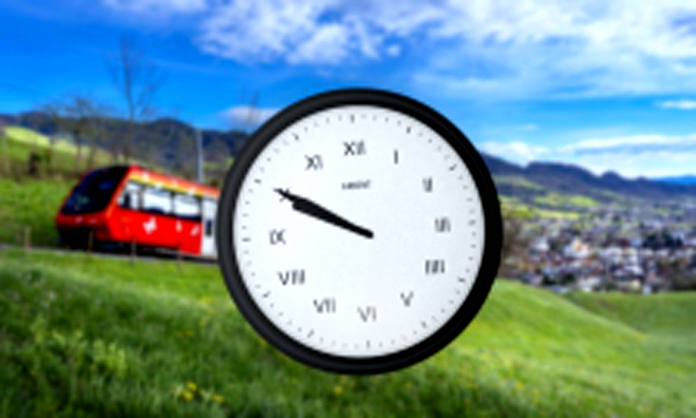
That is h=9 m=50
